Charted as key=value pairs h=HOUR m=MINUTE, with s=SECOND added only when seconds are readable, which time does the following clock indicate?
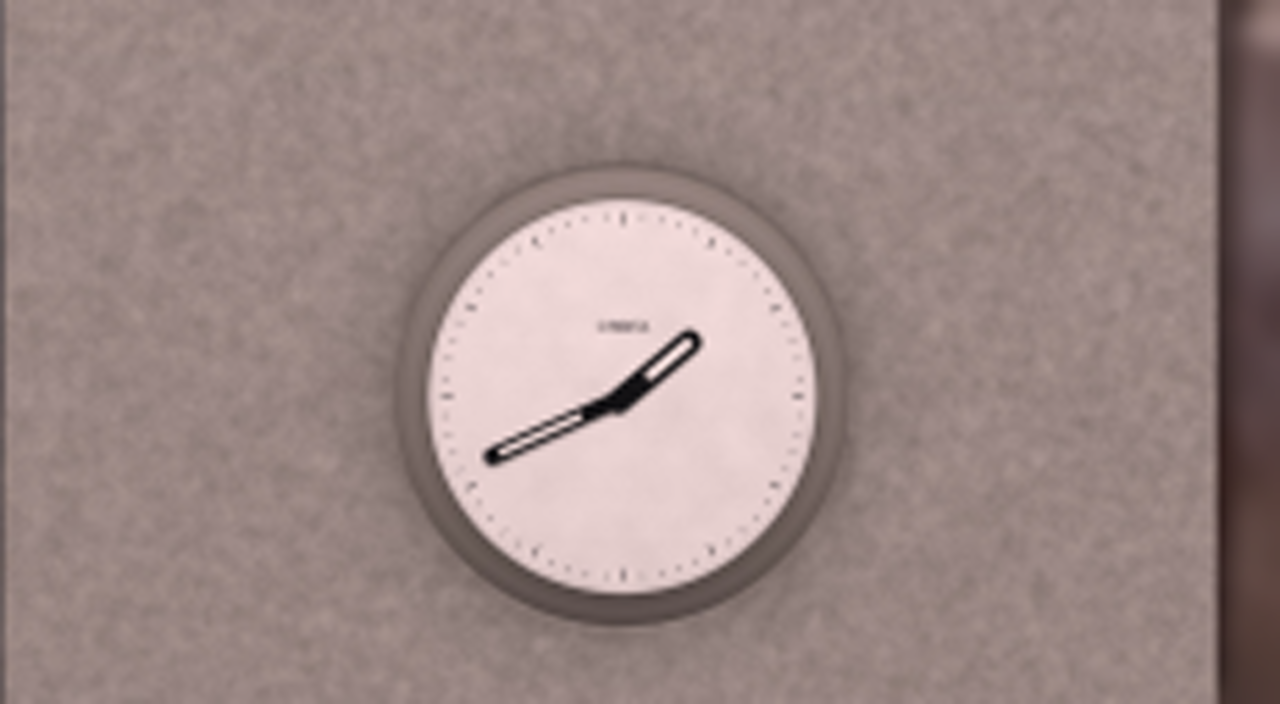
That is h=1 m=41
